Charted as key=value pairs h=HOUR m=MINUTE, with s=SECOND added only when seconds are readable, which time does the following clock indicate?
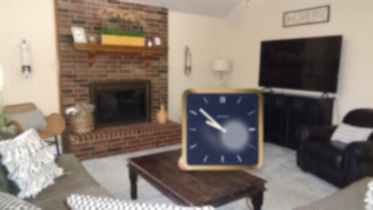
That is h=9 m=52
